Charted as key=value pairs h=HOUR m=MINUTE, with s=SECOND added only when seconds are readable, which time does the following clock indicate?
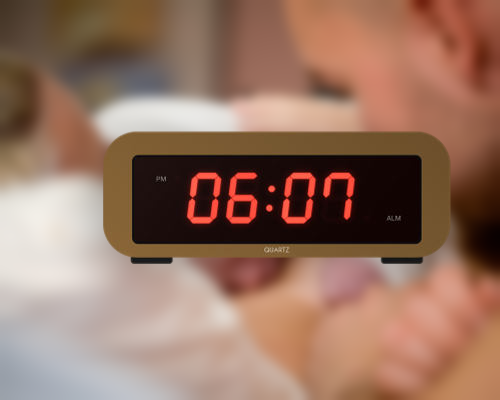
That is h=6 m=7
